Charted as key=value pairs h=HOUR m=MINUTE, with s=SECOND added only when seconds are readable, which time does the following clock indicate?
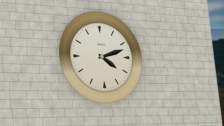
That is h=4 m=12
